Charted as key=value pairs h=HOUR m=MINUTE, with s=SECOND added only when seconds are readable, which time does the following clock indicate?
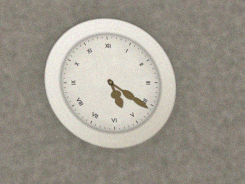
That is h=5 m=21
